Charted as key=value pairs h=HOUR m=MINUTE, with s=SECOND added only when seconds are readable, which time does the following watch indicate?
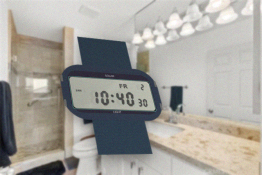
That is h=10 m=40 s=30
